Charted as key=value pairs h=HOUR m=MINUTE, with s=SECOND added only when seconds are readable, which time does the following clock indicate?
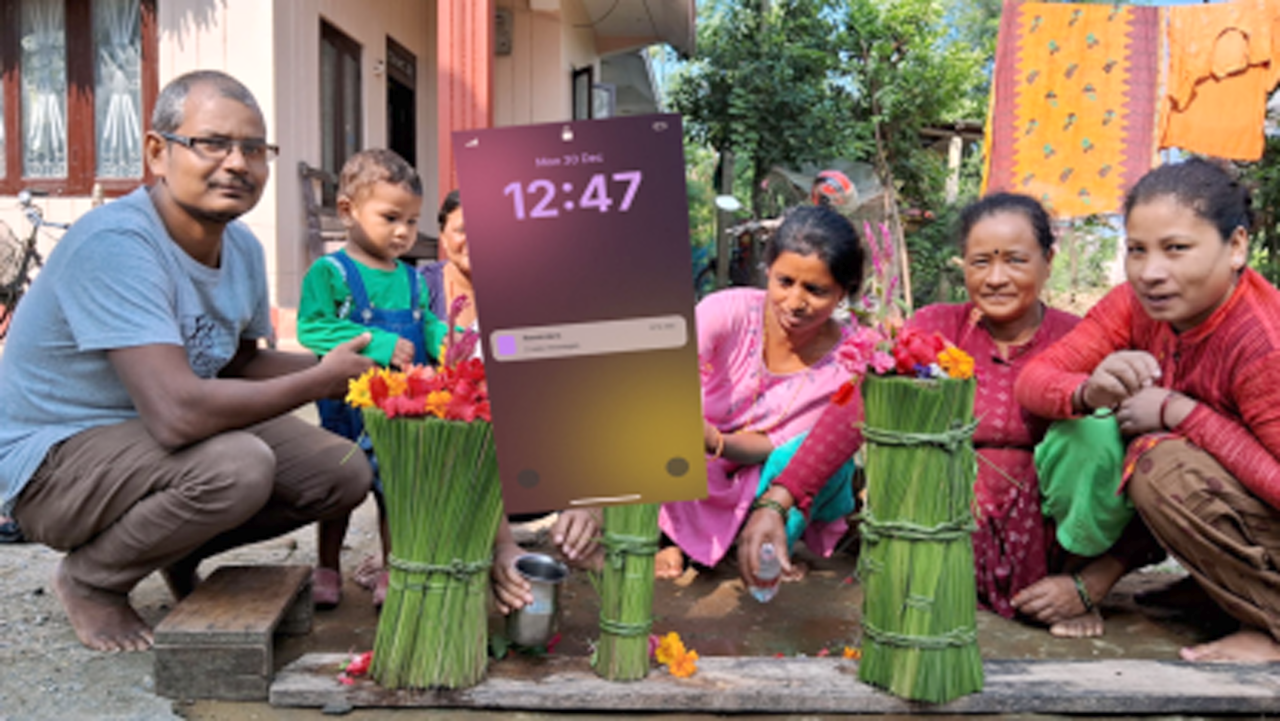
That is h=12 m=47
